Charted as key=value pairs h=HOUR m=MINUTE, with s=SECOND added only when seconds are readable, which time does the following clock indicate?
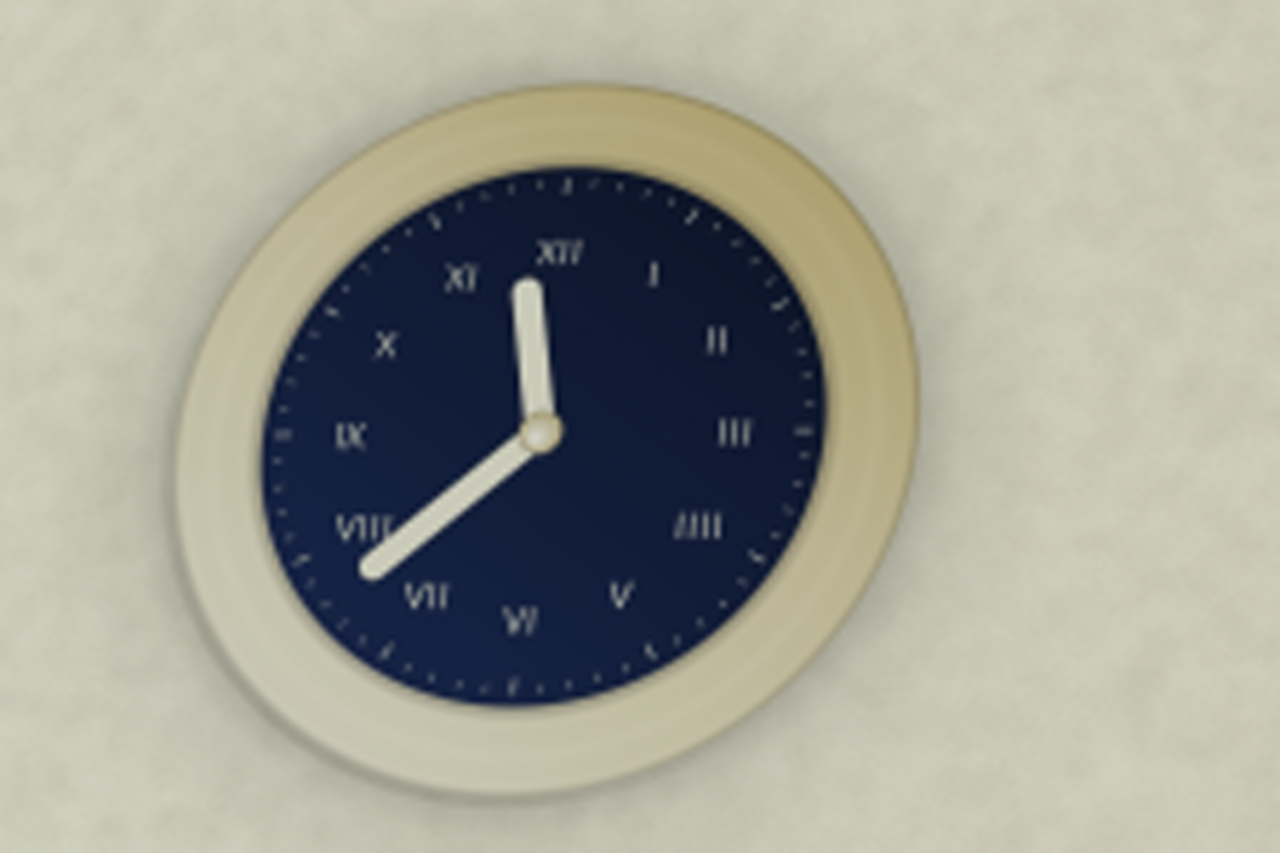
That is h=11 m=38
